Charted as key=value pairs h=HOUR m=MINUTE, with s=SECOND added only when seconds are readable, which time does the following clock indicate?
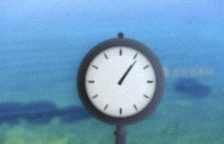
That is h=1 m=6
